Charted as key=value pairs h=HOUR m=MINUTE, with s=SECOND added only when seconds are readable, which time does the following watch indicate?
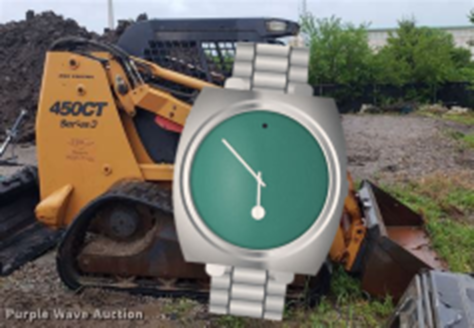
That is h=5 m=52
